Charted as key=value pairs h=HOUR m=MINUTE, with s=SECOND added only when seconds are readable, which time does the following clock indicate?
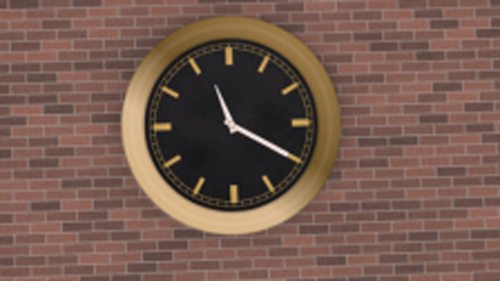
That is h=11 m=20
